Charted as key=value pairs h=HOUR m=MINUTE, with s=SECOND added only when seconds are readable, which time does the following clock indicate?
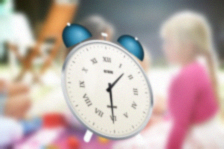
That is h=1 m=30
